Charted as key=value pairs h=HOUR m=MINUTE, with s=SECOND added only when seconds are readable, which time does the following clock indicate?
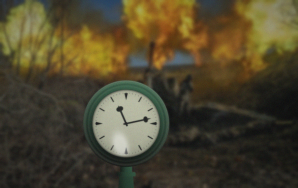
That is h=11 m=13
